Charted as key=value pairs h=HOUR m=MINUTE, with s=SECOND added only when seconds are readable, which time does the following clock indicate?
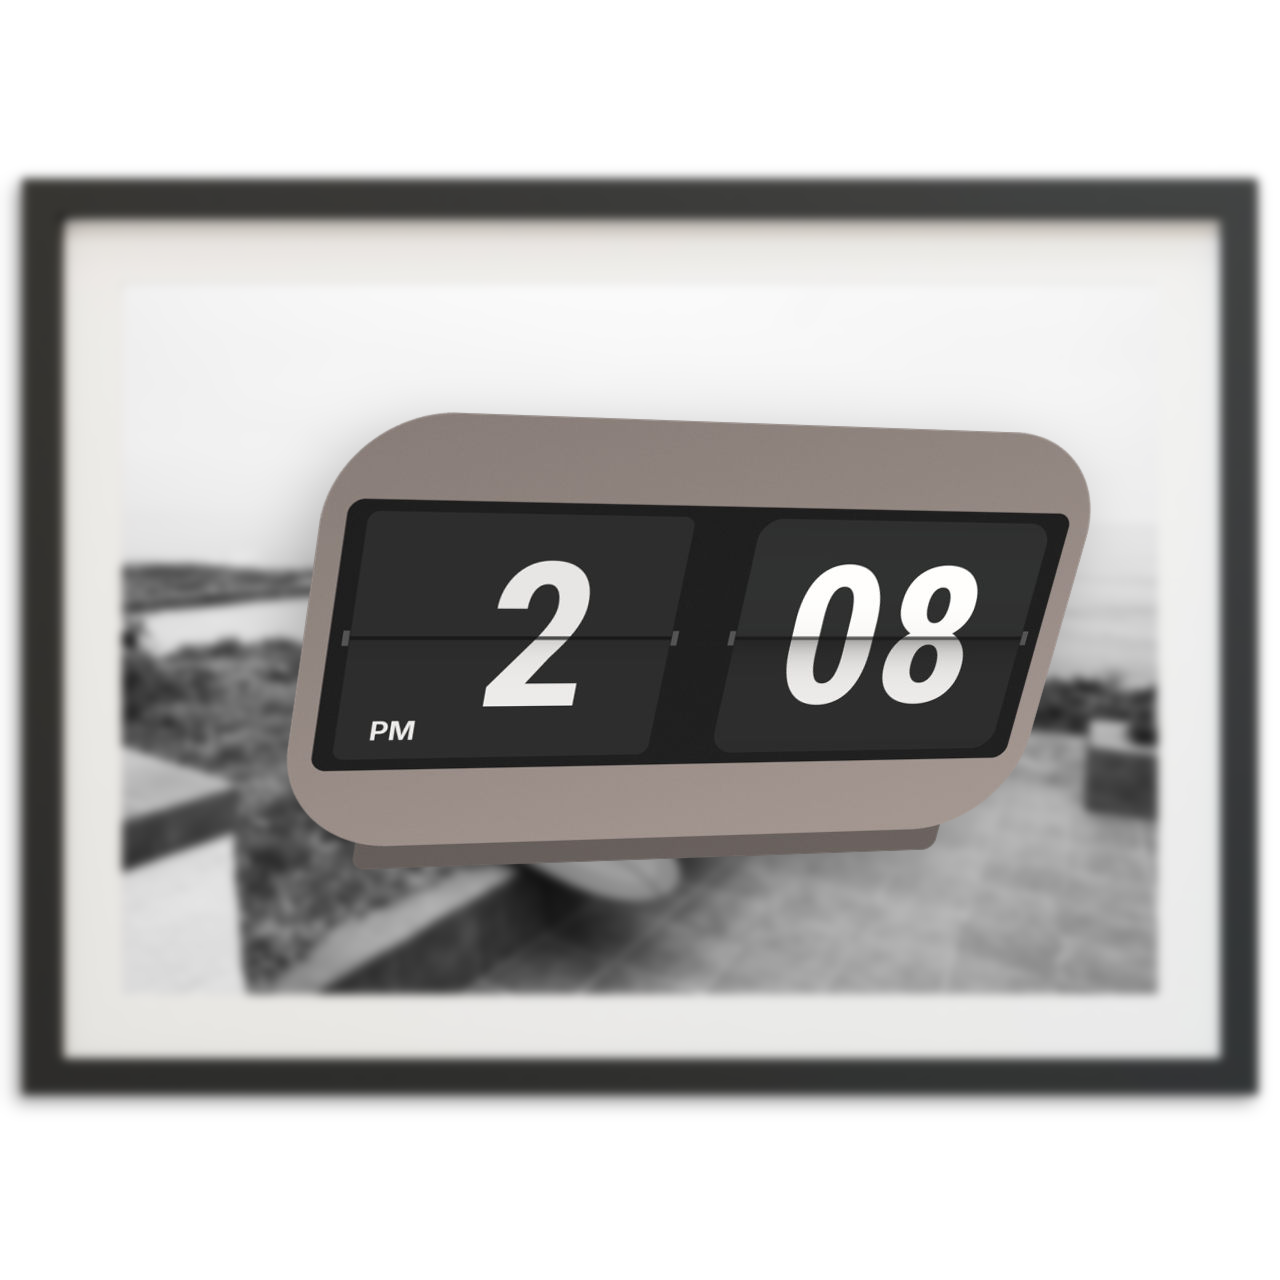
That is h=2 m=8
